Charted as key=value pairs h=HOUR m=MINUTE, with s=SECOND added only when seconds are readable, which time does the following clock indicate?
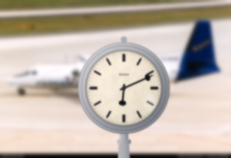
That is h=6 m=11
